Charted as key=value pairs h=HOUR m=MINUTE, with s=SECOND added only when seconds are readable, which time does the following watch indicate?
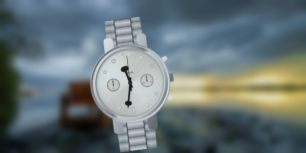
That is h=11 m=32
